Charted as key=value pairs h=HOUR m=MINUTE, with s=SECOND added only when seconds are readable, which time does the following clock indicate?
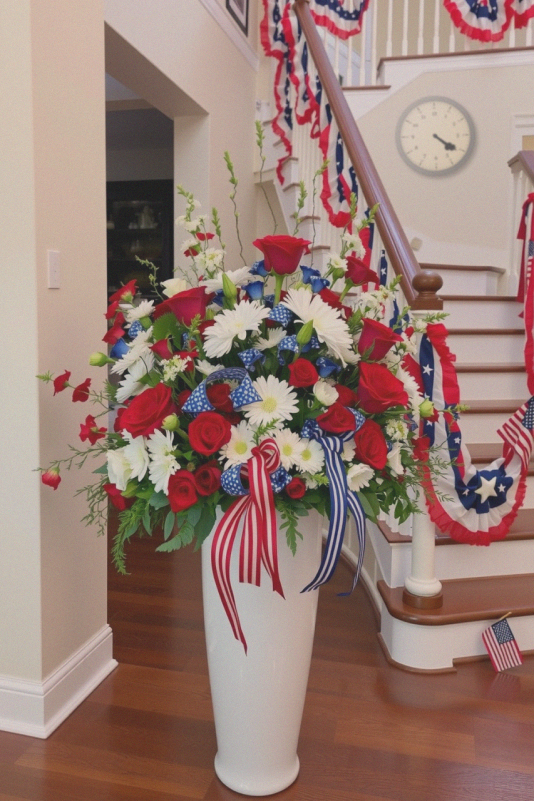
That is h=4 m=21
